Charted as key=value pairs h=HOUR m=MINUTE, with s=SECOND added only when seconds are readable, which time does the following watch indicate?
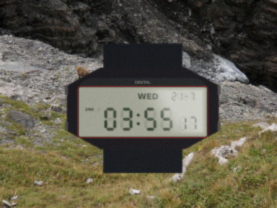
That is h=3 m=55 s=17
